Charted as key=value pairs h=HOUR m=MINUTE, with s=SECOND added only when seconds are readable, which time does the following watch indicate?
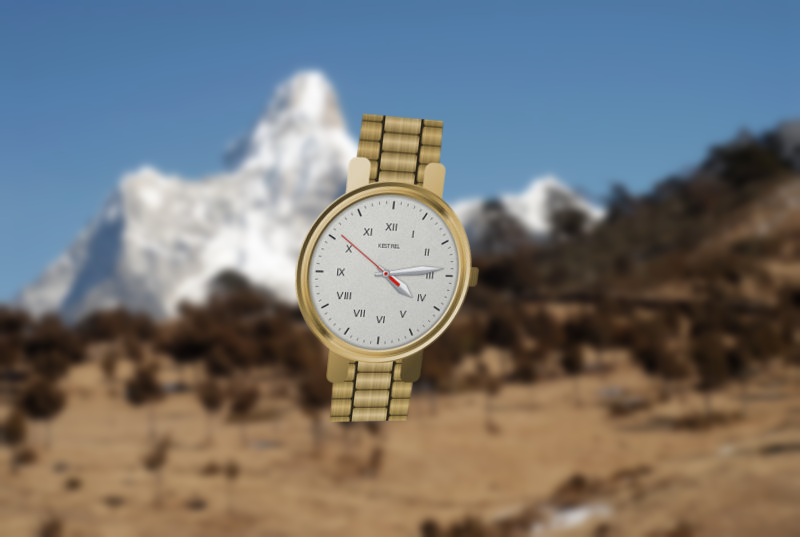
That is h=4 m=13 s=51
